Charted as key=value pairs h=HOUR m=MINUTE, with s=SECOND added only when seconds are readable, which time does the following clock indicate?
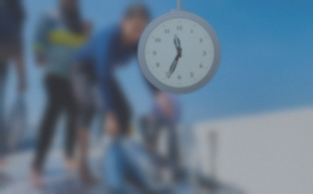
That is h=11 m=34
